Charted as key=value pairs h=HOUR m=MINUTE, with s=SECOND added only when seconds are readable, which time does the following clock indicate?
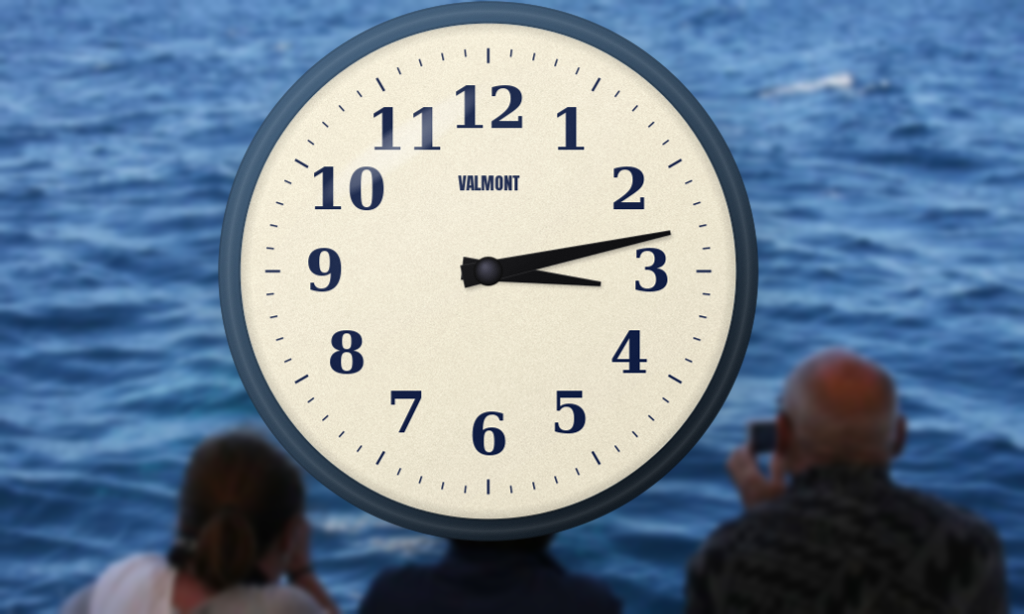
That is h=3 m=13
